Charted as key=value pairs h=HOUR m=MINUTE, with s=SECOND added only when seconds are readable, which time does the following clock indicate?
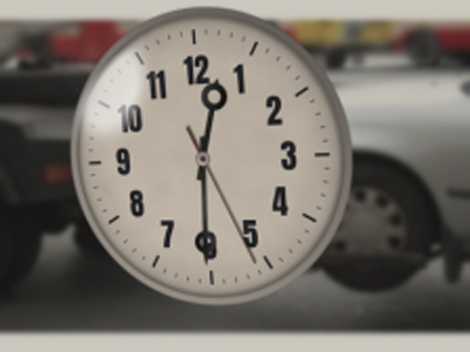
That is h=12 m=30 s=26
